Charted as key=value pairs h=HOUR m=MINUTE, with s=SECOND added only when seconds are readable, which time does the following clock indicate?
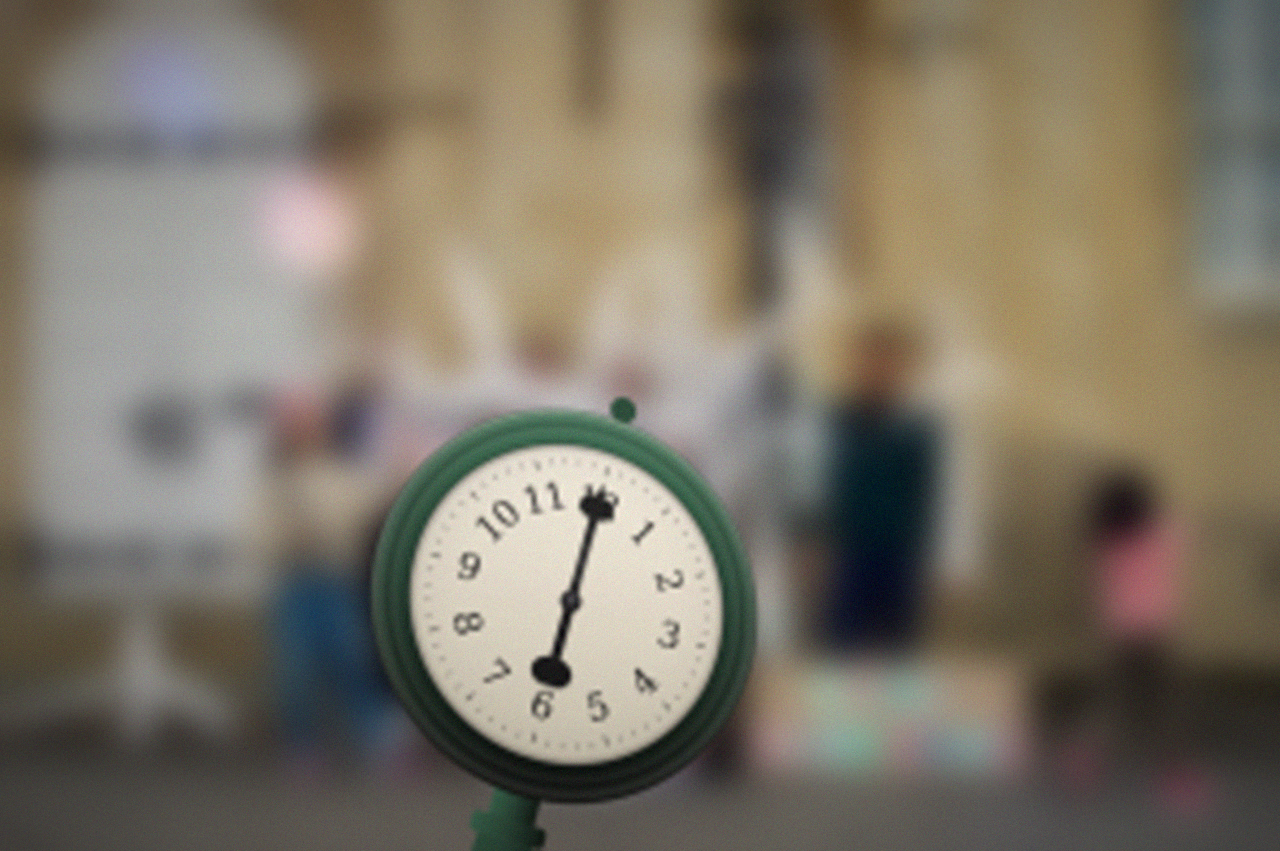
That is h=6 m=0
